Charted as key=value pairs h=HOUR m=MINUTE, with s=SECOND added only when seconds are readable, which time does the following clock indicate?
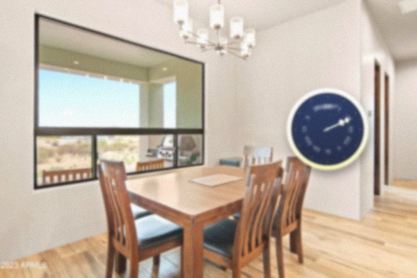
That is h=2 m=11
